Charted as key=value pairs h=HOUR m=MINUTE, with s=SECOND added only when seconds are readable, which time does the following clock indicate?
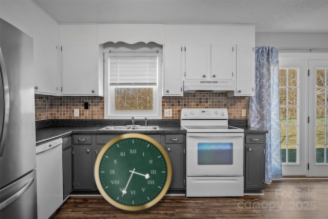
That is h=3 m=34
